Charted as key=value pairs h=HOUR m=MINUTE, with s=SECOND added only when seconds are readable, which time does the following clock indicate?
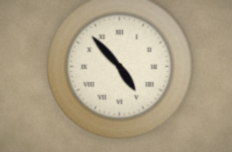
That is h=4 m=53
